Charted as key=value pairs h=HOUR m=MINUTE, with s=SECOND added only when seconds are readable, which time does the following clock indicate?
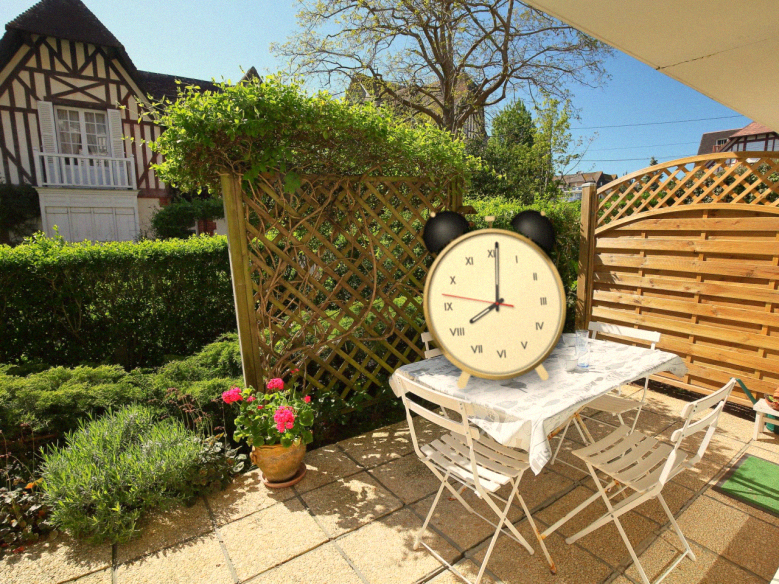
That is h=8 m=0 s=47
